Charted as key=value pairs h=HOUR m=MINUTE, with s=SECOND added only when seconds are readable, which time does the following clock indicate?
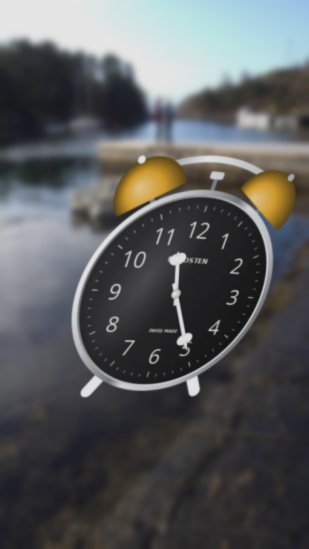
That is h=11 m=25
